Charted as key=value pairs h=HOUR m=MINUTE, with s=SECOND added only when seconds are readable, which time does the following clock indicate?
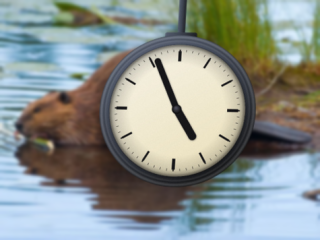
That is h=4 m=56
